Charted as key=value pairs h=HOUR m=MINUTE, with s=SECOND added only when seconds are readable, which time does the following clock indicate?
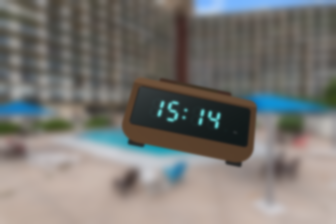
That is h=15 m=14
